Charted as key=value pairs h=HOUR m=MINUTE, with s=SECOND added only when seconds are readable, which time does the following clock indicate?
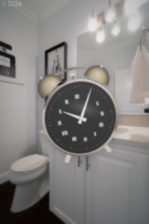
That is h=10 m=5
